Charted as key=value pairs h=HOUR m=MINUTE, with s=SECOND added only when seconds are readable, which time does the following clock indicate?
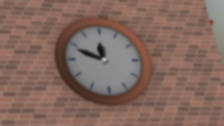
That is h=11 m=49
